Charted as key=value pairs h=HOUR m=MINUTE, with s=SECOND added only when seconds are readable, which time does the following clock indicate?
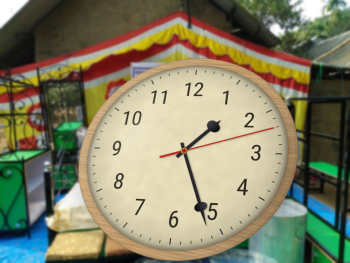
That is h=1 m=26 s=12
